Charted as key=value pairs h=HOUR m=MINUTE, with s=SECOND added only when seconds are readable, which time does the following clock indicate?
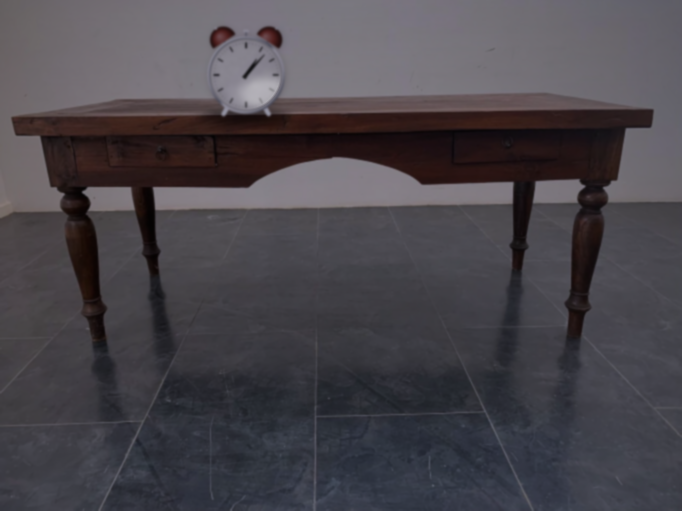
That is h=1 m=7
